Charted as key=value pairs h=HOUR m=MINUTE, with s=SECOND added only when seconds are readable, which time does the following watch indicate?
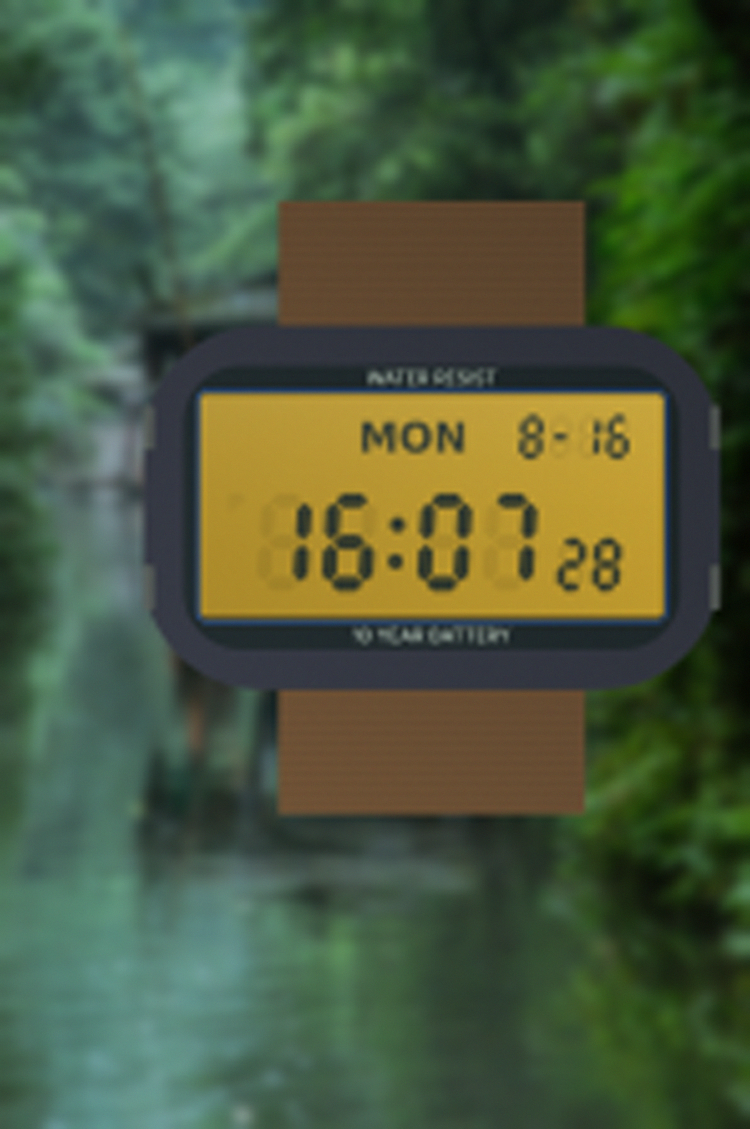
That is h=16 m=7 s=28
